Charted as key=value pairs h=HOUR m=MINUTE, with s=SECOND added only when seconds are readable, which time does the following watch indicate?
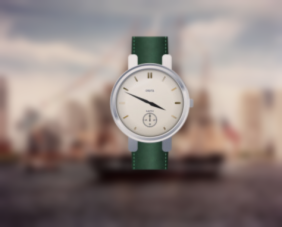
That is h=3 m=49
